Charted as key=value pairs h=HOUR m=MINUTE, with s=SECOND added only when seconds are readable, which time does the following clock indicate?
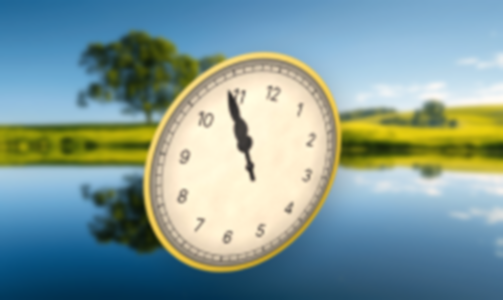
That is h=10 m=54
